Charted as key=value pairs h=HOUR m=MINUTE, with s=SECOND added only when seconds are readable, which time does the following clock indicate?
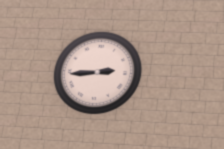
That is h=2 m=44
